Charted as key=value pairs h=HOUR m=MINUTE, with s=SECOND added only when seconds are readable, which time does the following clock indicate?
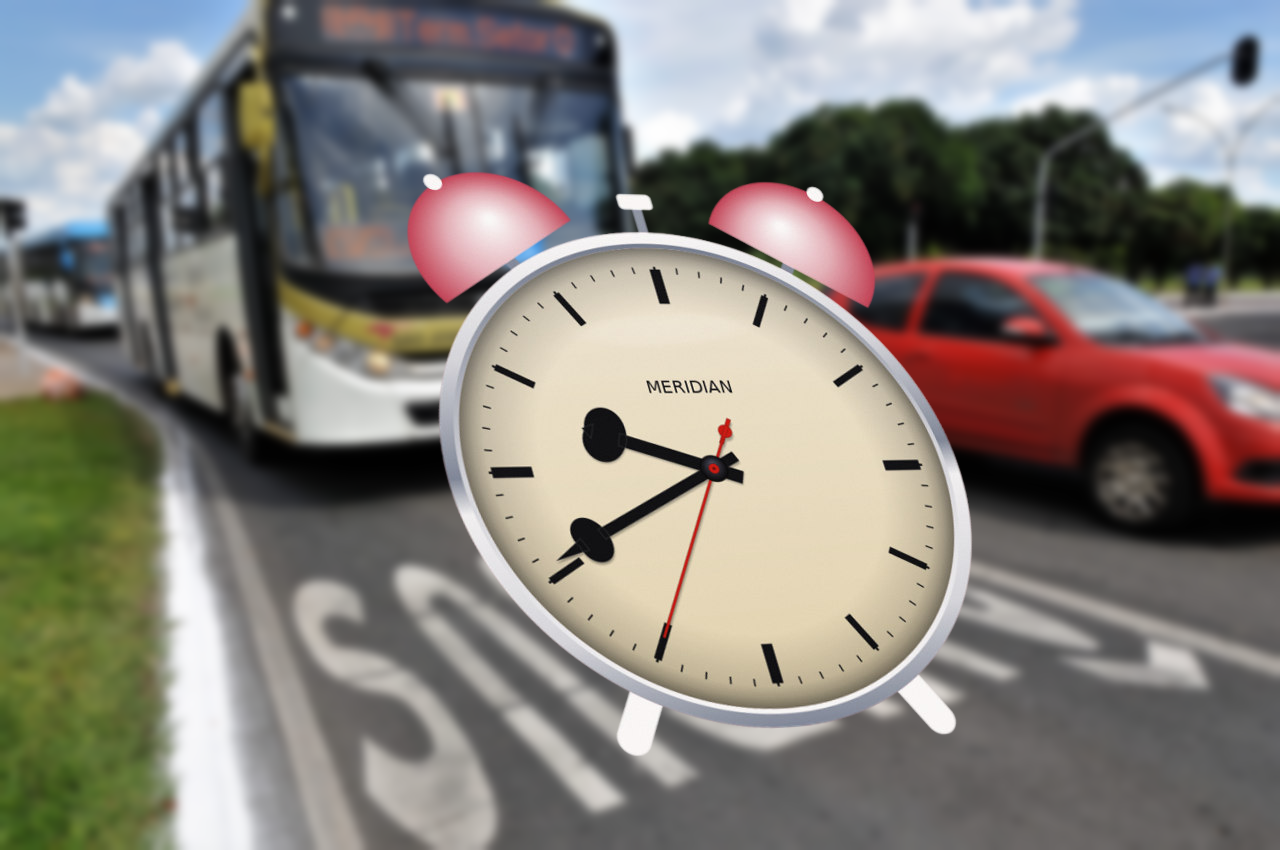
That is h=9 m=40 s=35
